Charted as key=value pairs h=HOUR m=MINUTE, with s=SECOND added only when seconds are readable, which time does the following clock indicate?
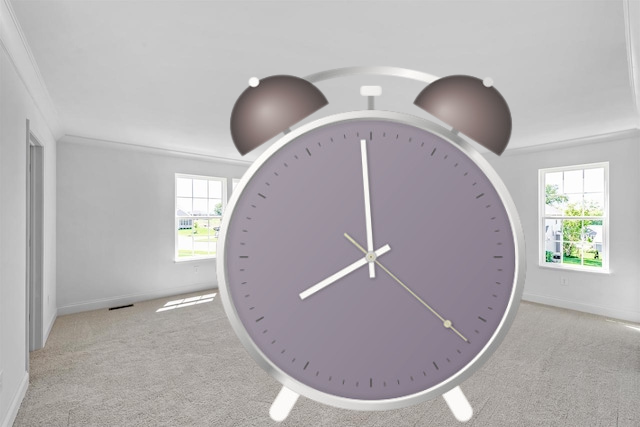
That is h=7 m=59 s=22
